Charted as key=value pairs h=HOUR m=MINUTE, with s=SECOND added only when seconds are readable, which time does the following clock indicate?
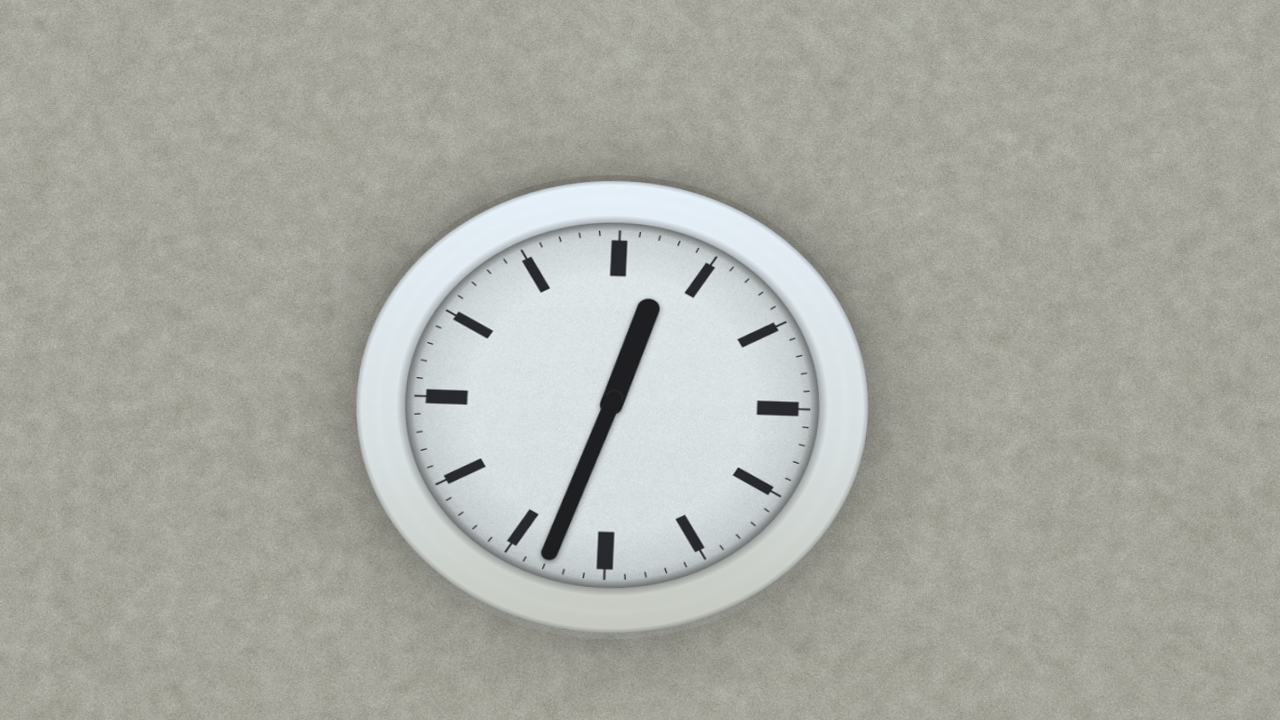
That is h=12 m=33
